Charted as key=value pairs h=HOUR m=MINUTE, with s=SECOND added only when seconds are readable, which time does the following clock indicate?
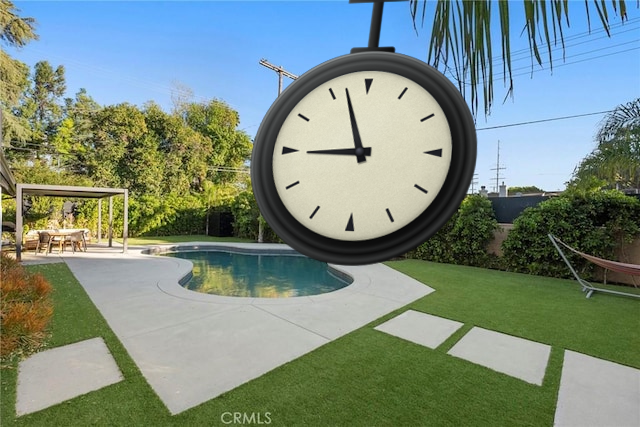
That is h=8 m=57
